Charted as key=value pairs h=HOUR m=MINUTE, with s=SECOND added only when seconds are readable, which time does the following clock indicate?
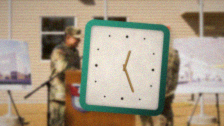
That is h=12 m=26
